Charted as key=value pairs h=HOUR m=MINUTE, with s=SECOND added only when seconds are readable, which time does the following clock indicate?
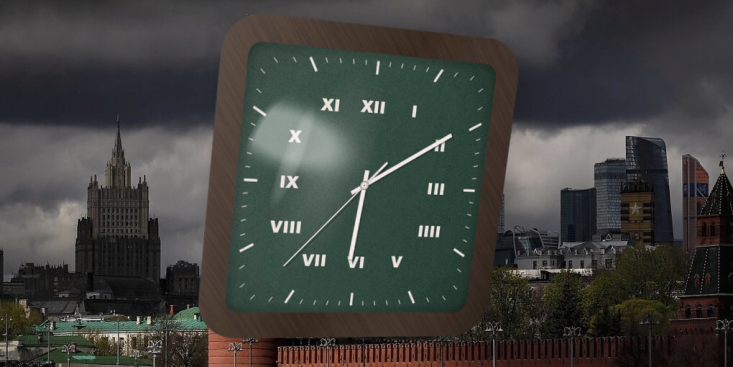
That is h=6 m=9 s=37
